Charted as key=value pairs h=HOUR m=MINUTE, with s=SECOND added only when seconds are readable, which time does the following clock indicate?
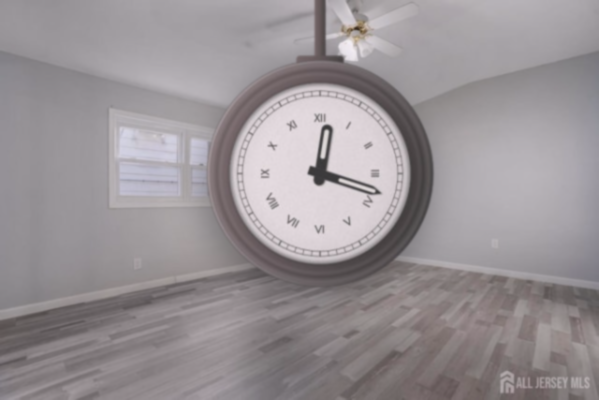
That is h=12 m=18
